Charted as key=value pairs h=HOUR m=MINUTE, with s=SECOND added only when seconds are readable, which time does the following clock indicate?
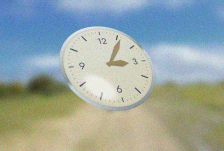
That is h=3 m=6
